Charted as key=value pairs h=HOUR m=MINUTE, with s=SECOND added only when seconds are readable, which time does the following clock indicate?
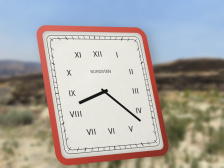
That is h=8 m=22
